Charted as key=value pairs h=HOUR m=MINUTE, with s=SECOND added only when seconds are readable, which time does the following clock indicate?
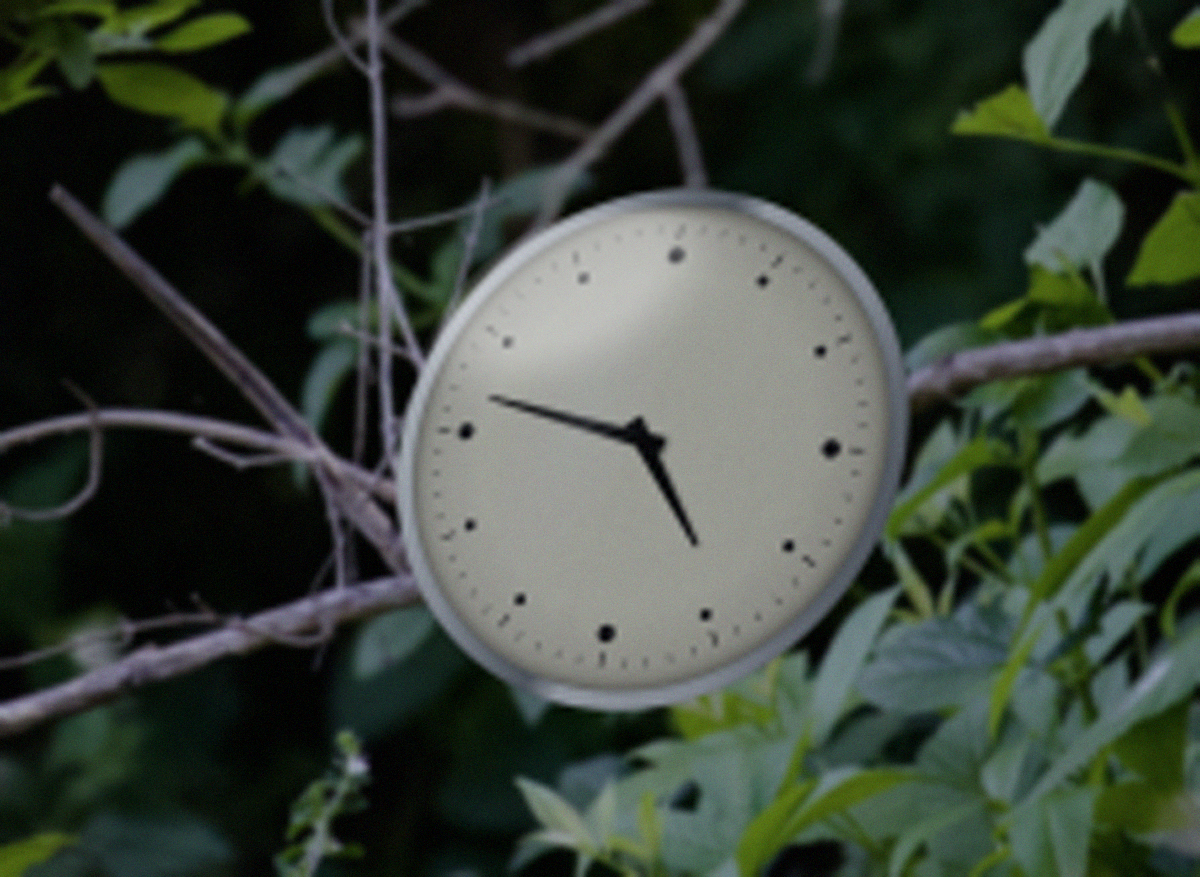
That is h=4 m=47
